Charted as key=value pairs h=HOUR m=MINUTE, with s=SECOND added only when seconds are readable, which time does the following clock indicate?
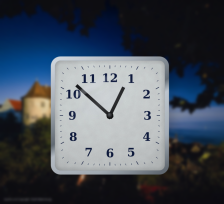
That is h=12 m=52
